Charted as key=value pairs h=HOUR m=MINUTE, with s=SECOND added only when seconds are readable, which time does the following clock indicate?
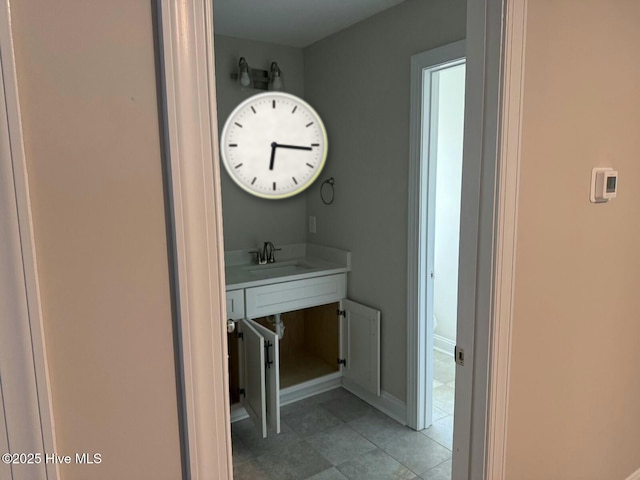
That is h=6 m=16
